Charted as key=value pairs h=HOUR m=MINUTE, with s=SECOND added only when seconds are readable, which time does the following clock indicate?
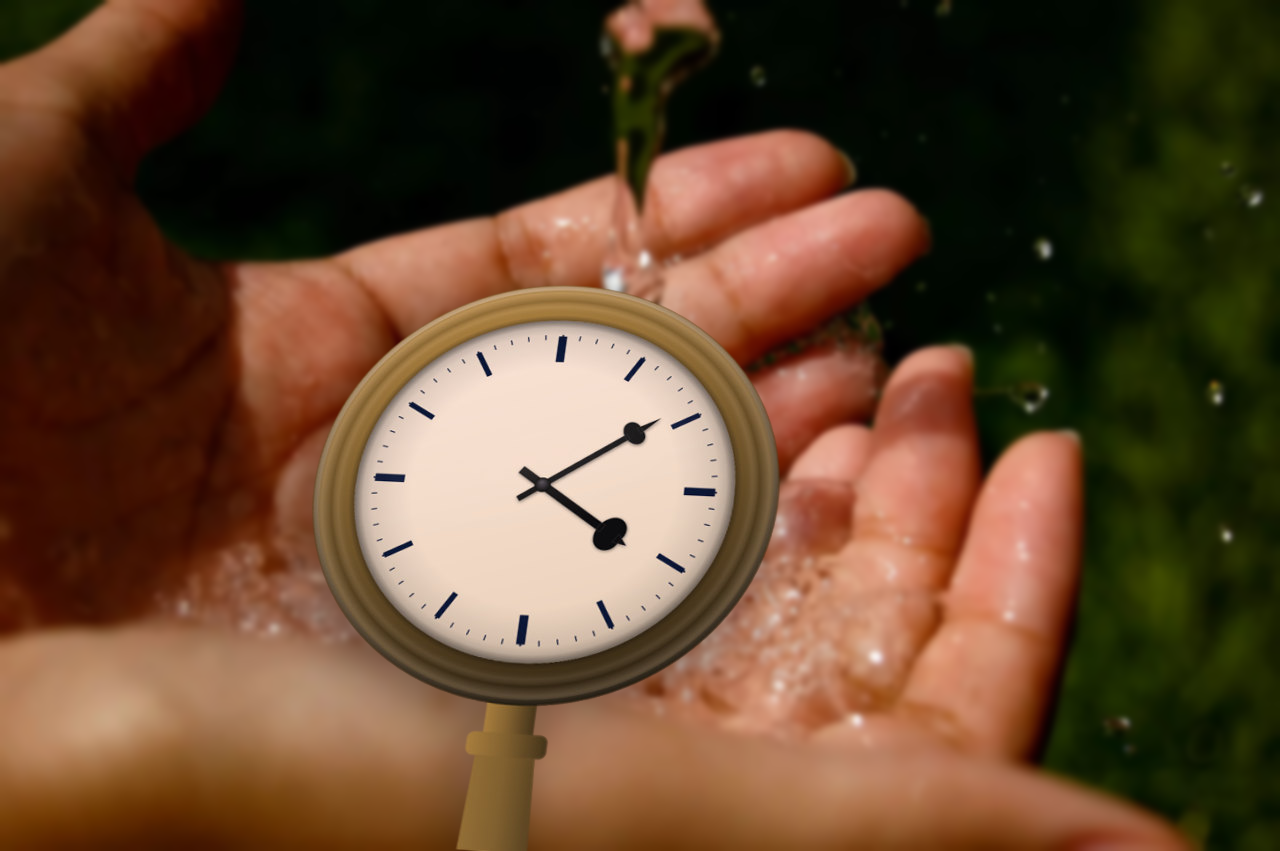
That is h=4 m=9
